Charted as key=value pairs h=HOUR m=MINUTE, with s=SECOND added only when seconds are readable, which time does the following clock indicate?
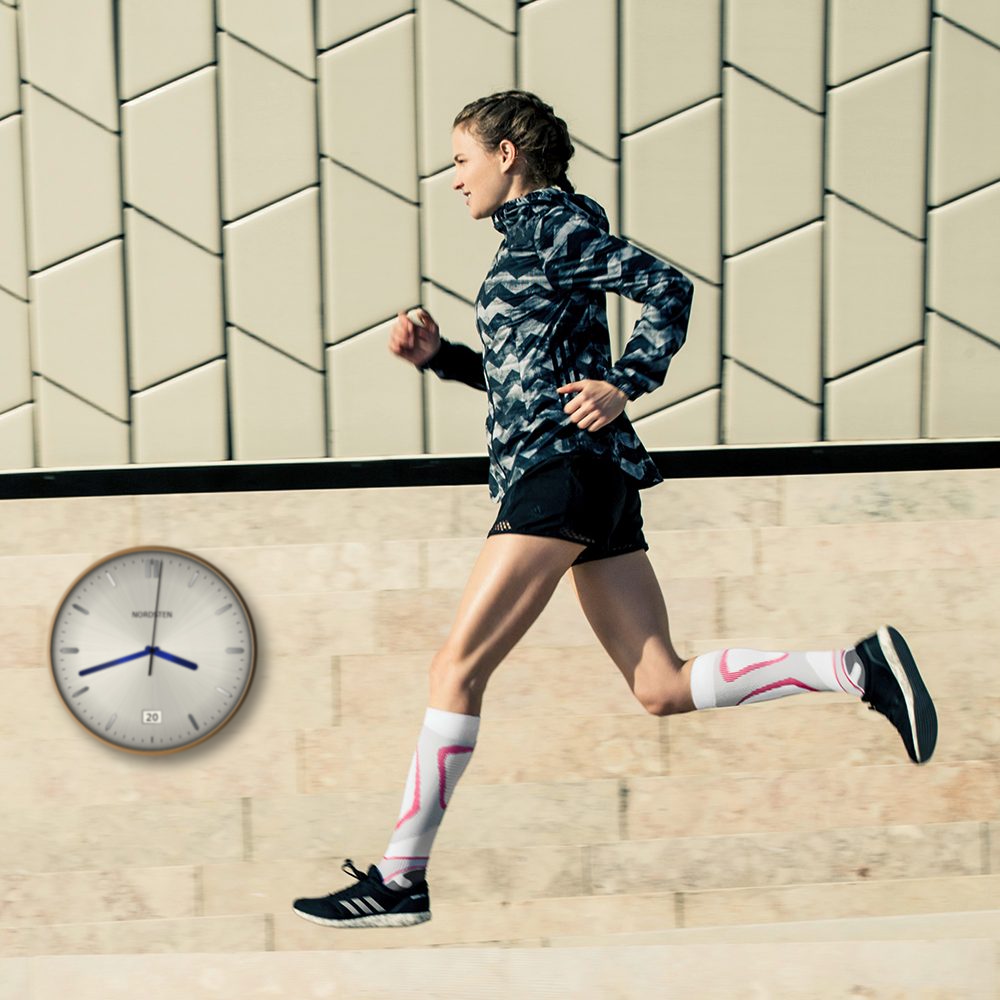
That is h=3 m=42 s=1
